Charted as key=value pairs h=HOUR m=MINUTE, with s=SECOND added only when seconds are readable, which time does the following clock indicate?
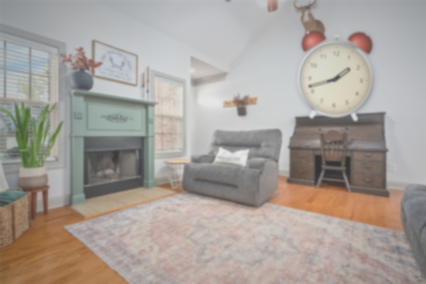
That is h=1 m=42
